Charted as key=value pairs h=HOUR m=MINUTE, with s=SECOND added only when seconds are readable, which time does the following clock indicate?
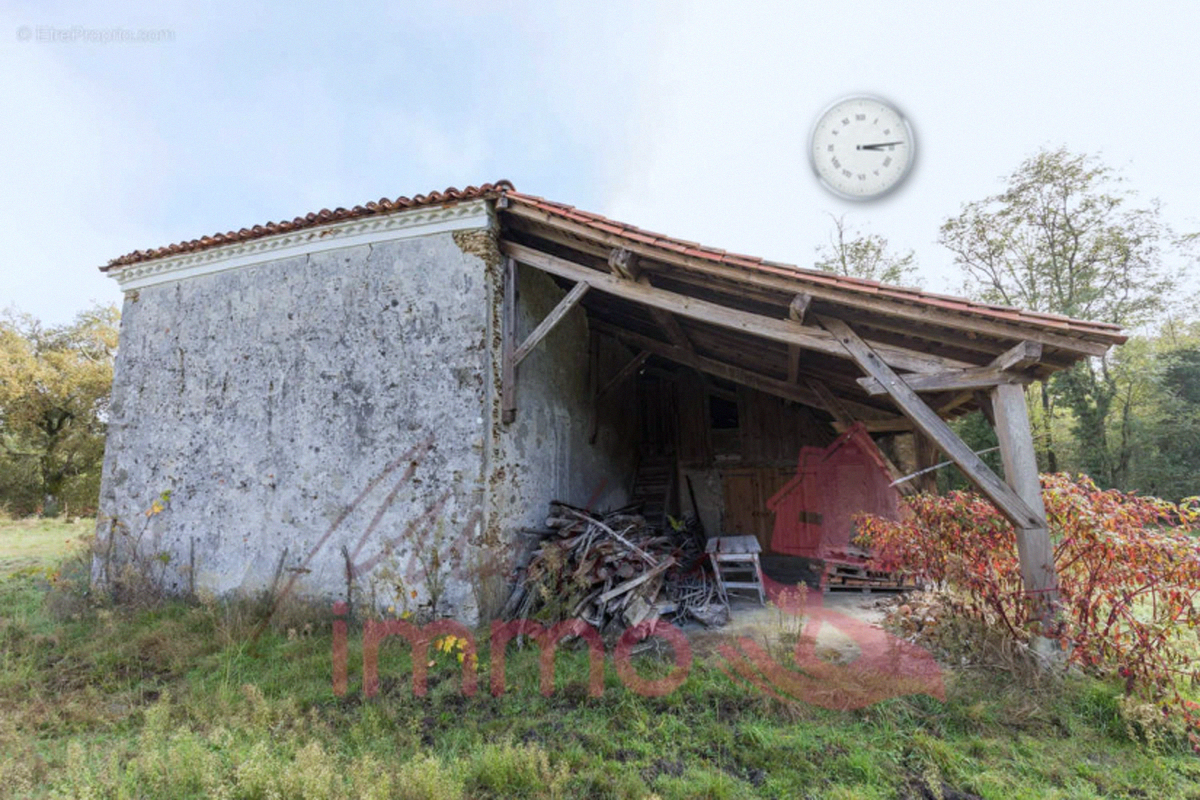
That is h=3 m=14
